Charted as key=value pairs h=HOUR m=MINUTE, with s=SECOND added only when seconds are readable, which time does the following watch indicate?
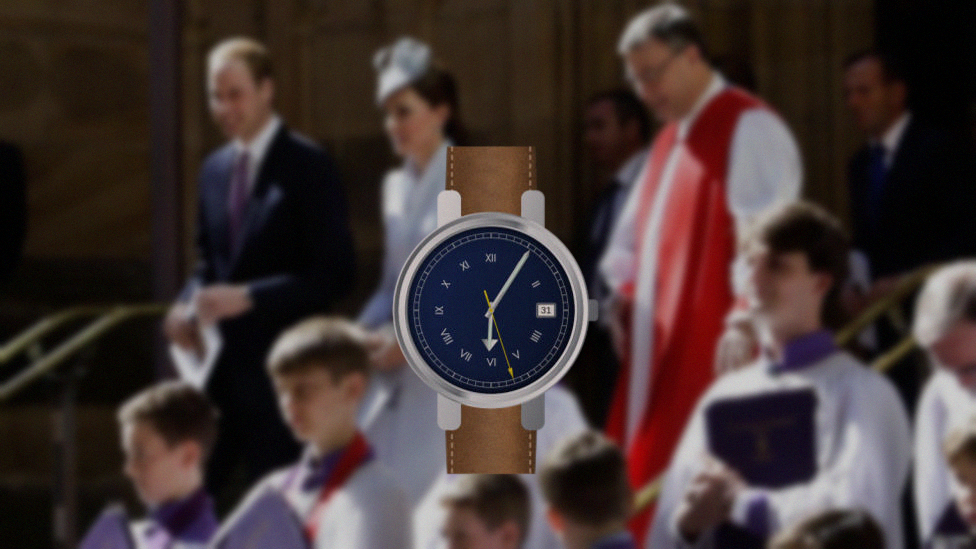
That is h=6 m=5 s=27
